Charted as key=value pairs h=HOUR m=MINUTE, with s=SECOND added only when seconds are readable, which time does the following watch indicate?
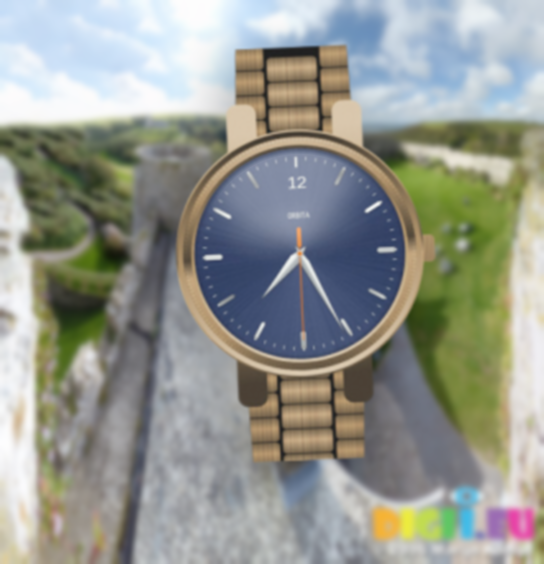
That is h=7 m=25 s=30
